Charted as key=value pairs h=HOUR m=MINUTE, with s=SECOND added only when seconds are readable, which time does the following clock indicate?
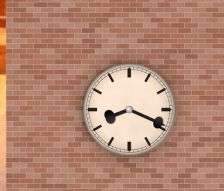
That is h=8 m=19
